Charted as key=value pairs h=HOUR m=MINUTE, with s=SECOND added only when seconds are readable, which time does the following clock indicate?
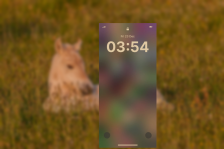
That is h=3 m=54
